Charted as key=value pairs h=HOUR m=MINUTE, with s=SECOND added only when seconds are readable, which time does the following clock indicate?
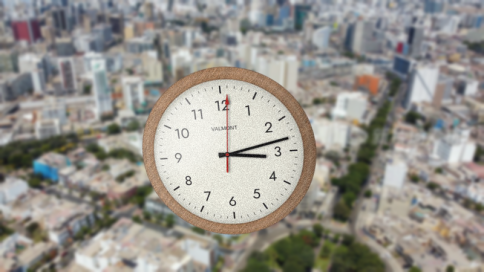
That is h=3 m=13 s=1
